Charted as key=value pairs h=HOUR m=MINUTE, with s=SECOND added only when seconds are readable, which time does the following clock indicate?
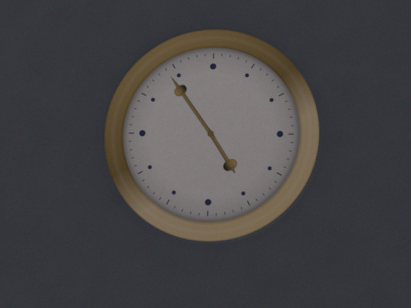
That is h=4 m=54
